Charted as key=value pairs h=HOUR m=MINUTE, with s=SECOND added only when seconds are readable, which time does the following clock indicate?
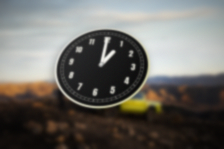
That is h=1 m=0
